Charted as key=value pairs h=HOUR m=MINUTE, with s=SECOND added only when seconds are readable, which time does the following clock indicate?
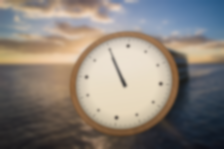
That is h=10 m=55
